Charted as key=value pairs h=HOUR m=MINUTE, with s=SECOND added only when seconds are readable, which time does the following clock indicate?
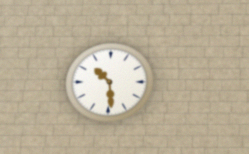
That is h=10 m=29
